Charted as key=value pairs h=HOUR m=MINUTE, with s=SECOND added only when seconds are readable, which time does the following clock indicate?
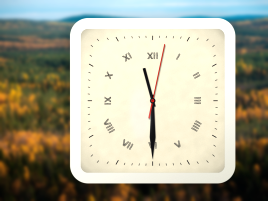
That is h=11 m=30 s=2
